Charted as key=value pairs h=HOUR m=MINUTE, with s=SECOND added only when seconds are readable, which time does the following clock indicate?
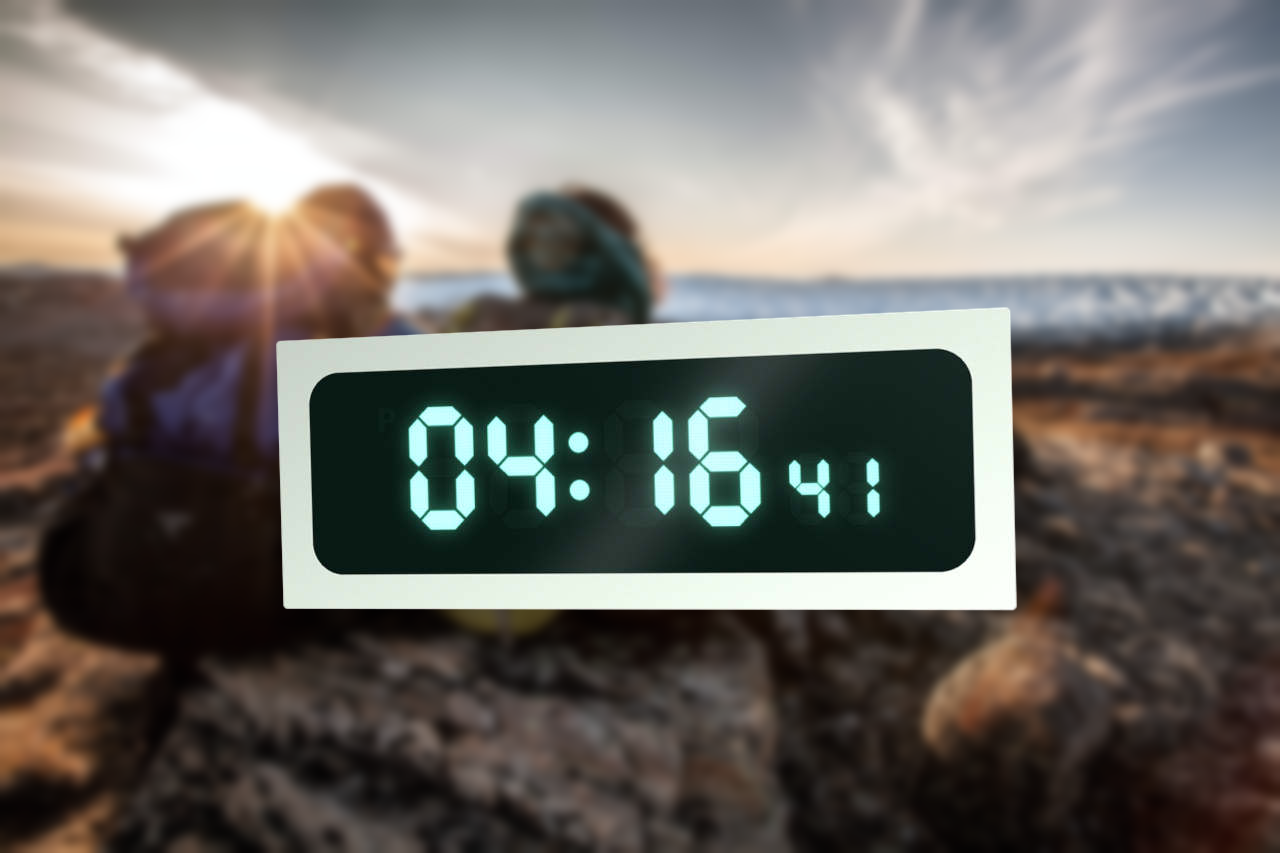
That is h=4 m=16 s=41
